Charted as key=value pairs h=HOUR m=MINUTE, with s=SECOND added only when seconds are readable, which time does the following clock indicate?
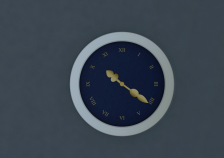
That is h=10 m=21
